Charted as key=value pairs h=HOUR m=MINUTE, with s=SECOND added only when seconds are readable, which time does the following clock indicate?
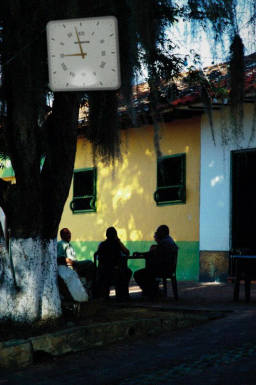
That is h=8 m=58
